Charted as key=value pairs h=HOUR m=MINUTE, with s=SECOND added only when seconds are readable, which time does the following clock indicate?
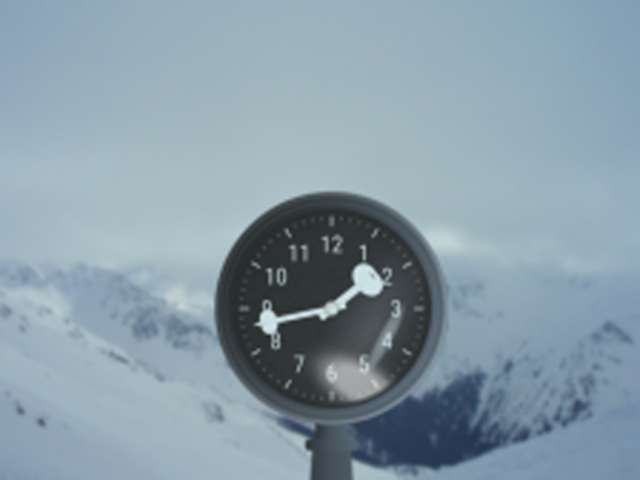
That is h=1 m=43
